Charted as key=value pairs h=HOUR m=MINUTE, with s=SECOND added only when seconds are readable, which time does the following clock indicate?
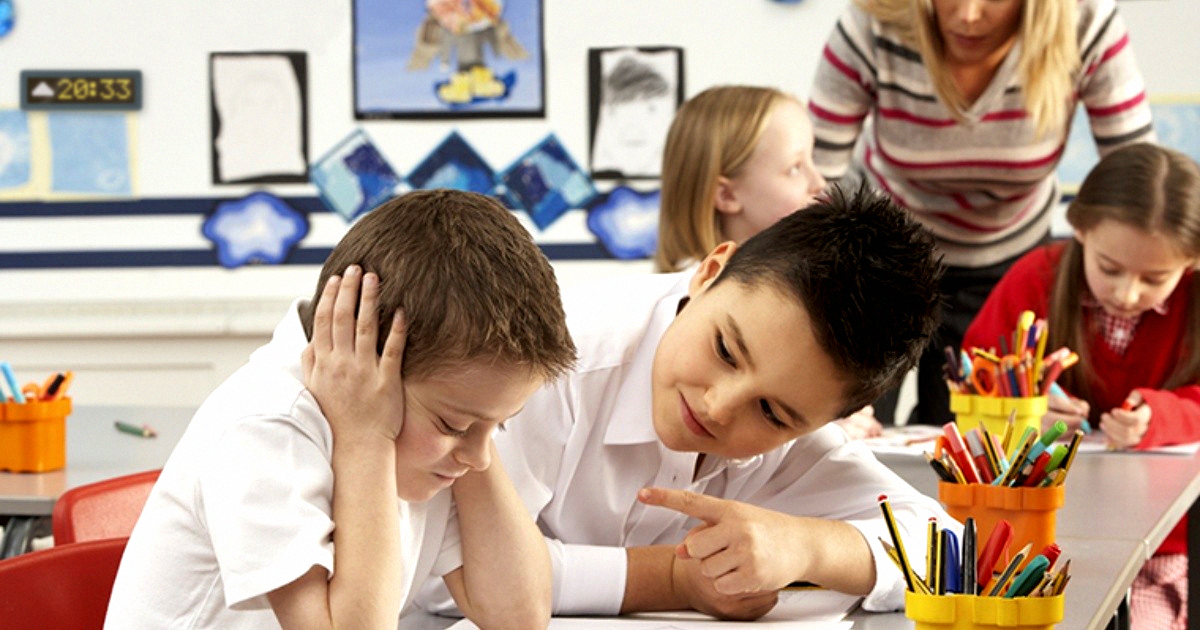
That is h=20 m=33
